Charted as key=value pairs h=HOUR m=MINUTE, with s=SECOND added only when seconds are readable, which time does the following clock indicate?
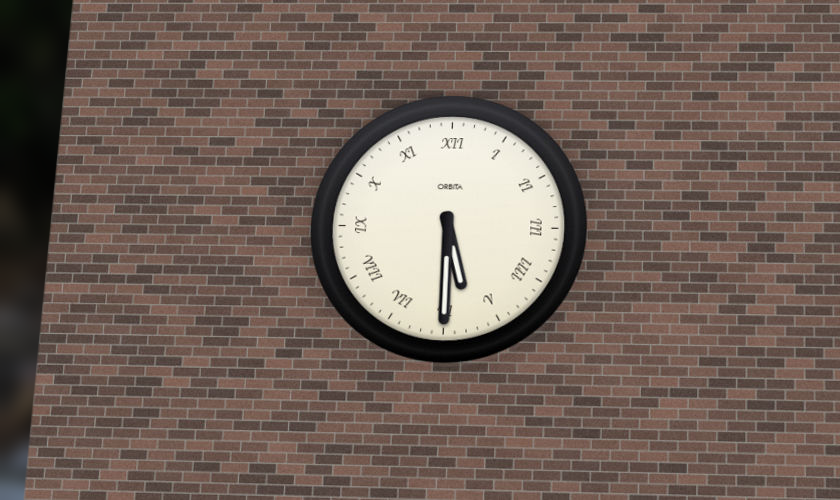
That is h=5 m=30
